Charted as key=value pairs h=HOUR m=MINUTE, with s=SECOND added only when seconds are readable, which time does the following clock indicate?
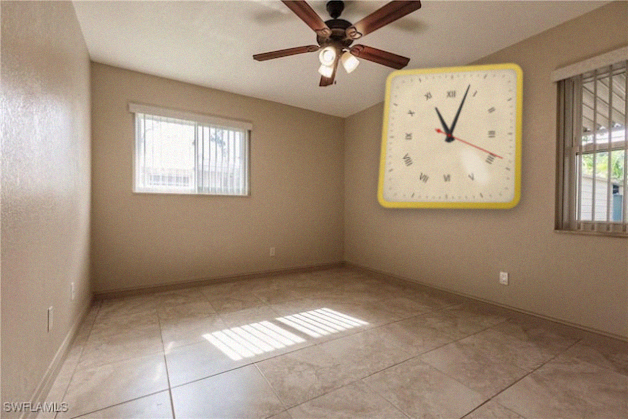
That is h=11 m=3 s=19
